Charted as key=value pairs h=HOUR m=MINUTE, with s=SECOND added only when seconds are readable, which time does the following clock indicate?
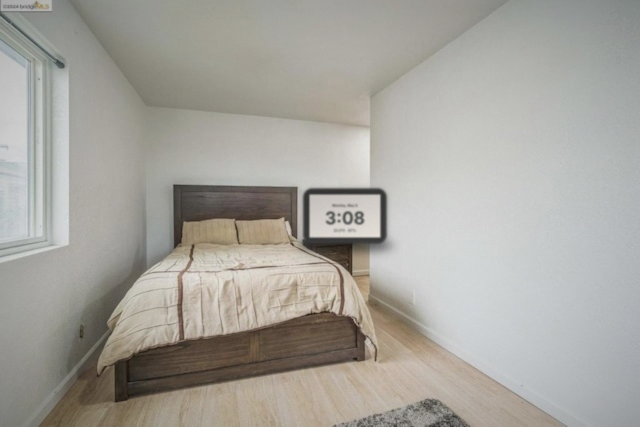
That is h=3 m=8
